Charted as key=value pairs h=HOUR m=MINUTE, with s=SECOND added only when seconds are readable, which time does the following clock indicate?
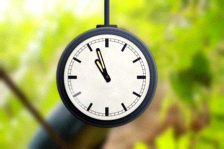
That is h=10 m=57
